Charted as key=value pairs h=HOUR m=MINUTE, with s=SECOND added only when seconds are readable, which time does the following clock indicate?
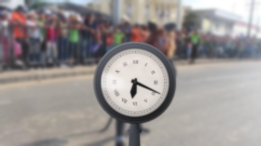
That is h=6 m=19
